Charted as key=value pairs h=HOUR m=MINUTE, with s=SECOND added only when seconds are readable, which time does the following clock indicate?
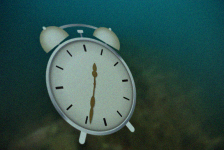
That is h=12 m=34
